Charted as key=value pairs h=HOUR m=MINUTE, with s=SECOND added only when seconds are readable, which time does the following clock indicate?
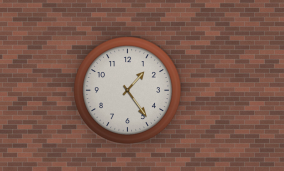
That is h=1 m=24
